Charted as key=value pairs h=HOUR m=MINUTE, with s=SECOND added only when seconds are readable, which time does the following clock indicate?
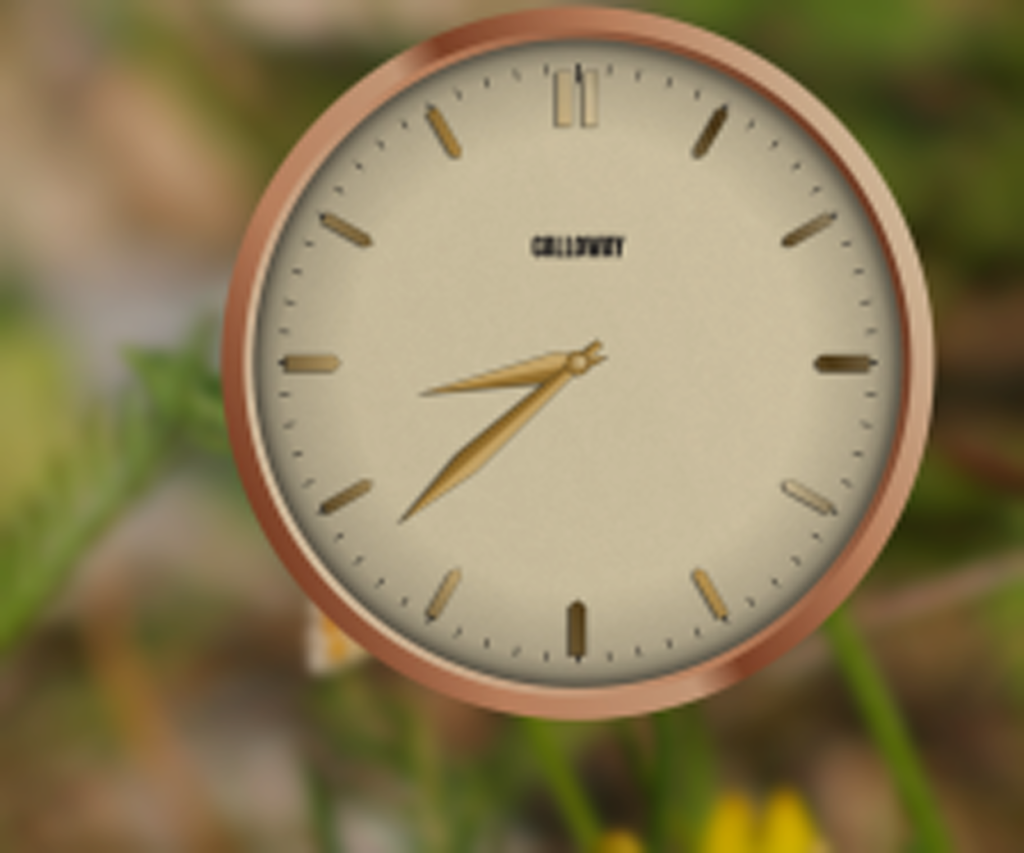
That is h=8 m=38
